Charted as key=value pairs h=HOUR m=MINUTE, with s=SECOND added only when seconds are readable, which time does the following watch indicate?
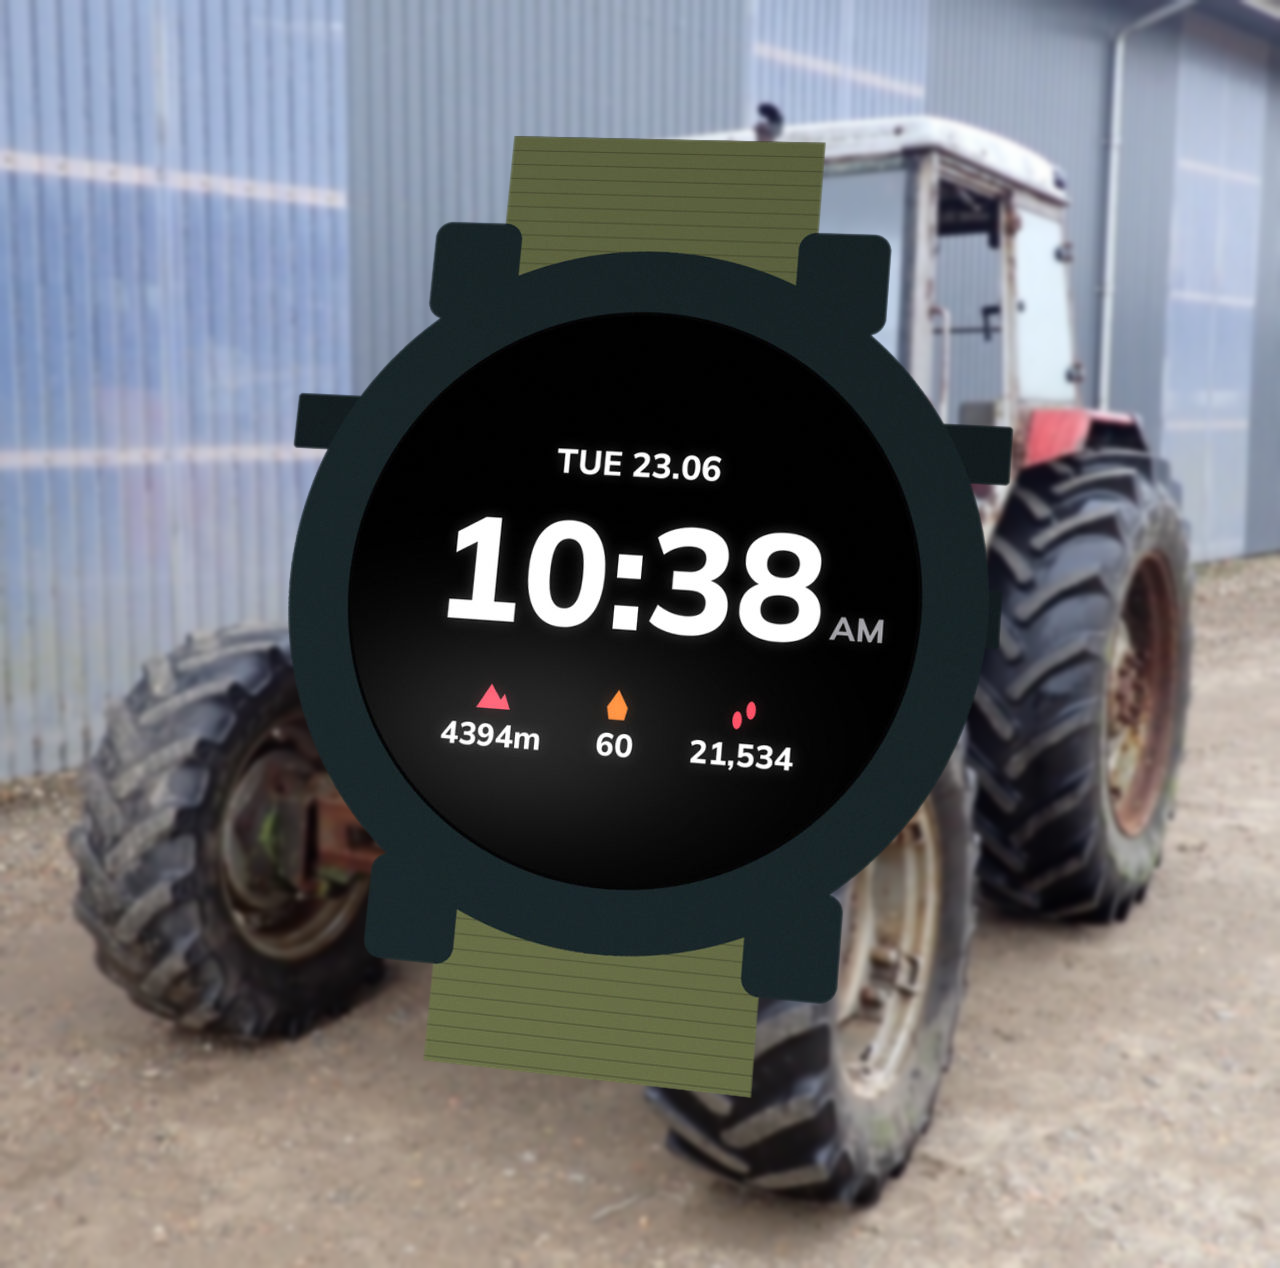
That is h=10 m=38
